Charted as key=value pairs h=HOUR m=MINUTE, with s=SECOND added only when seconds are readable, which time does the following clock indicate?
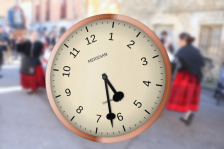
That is h=5 m=32
